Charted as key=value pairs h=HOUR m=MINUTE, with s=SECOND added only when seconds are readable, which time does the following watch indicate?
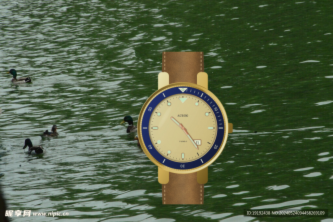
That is h=10 m=24
